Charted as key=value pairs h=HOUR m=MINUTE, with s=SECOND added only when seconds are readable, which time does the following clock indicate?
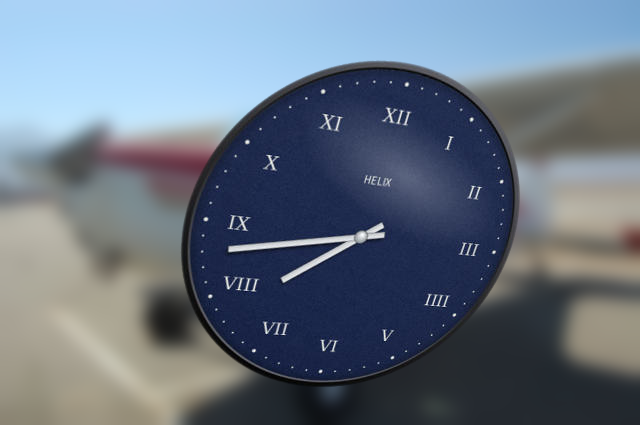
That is h=7 m=43
